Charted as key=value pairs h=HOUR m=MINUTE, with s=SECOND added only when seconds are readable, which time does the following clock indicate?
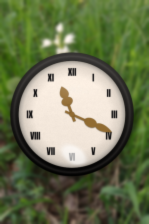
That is h=11 m=19
